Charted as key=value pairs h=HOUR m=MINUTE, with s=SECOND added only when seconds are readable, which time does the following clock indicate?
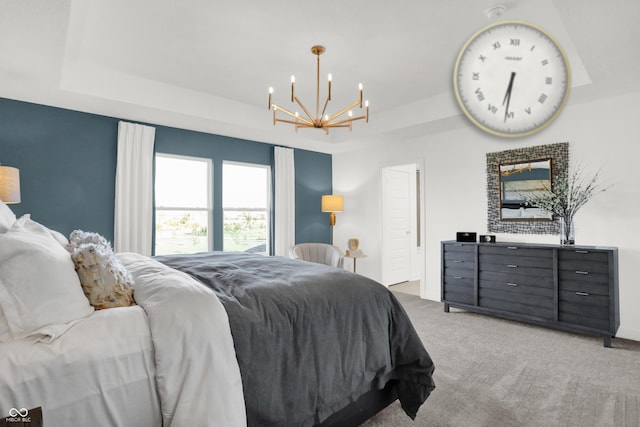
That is h=6 m=31
